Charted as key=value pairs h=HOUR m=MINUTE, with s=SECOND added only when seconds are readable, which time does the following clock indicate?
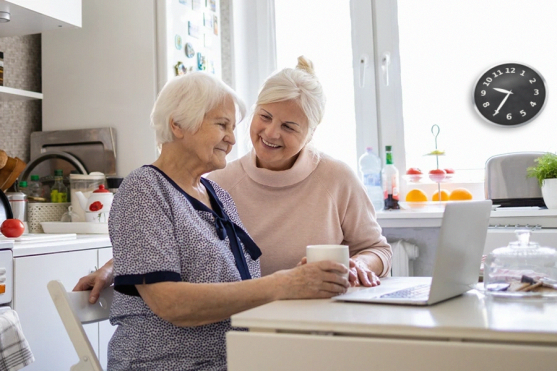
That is h=9 m=35
